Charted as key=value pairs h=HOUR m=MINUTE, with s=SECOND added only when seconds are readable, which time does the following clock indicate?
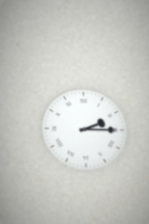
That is h=2 m=15
